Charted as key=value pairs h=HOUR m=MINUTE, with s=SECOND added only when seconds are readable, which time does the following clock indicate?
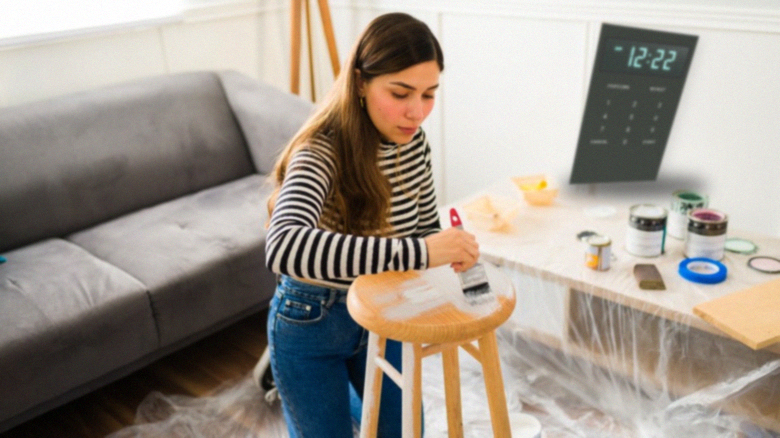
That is h=12 m=22
